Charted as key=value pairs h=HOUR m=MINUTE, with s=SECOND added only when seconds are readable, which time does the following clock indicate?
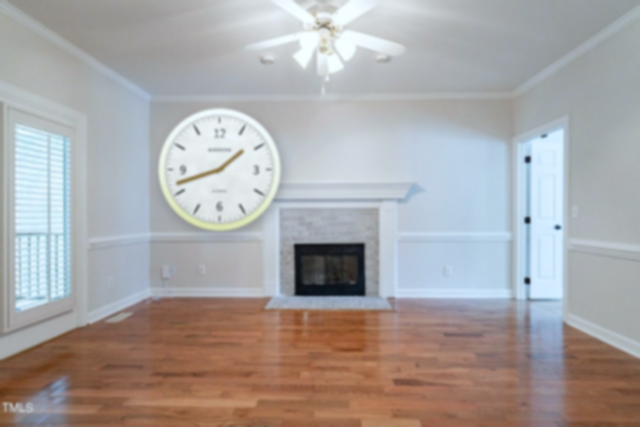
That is h=1 m=42
